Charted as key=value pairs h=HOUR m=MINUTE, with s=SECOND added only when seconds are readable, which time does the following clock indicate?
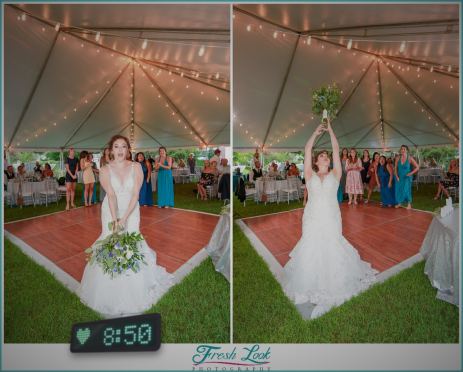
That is h=8 m=50
